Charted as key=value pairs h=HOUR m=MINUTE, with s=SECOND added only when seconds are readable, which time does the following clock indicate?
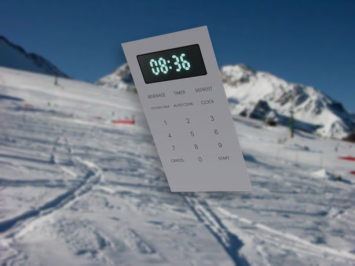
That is h=8 m=36
